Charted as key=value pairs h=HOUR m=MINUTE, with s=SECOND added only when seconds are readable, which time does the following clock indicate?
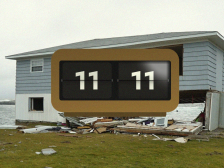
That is h=11 m=11
